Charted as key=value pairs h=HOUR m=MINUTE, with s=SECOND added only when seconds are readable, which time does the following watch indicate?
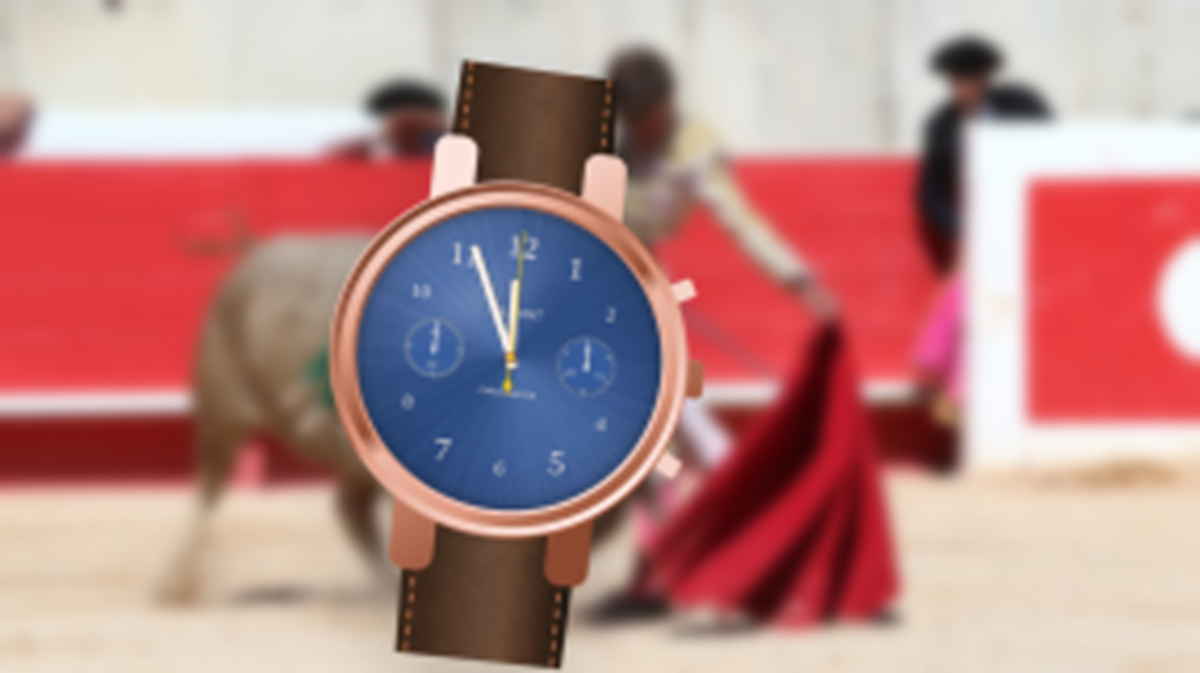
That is h=11 m=56
